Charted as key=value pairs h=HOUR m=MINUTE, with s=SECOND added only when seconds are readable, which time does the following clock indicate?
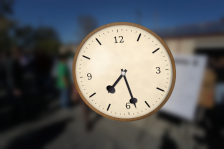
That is h=7 m=28
